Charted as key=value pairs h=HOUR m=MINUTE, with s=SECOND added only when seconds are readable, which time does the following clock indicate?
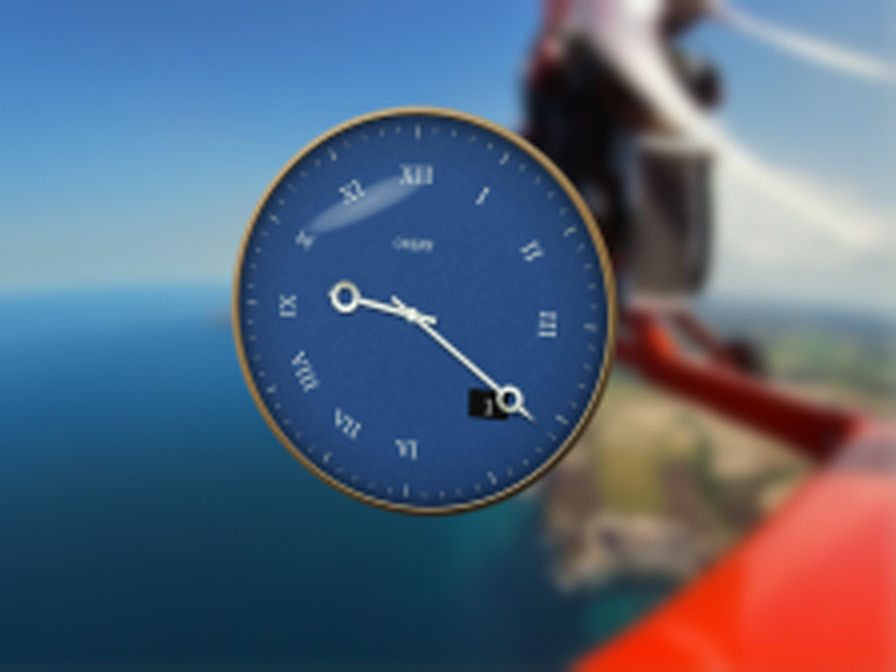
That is h=9 m=21
